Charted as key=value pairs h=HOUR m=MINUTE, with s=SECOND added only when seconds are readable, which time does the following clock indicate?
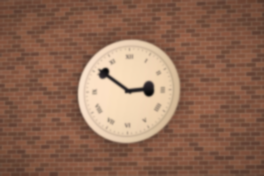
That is h=2 m=51
